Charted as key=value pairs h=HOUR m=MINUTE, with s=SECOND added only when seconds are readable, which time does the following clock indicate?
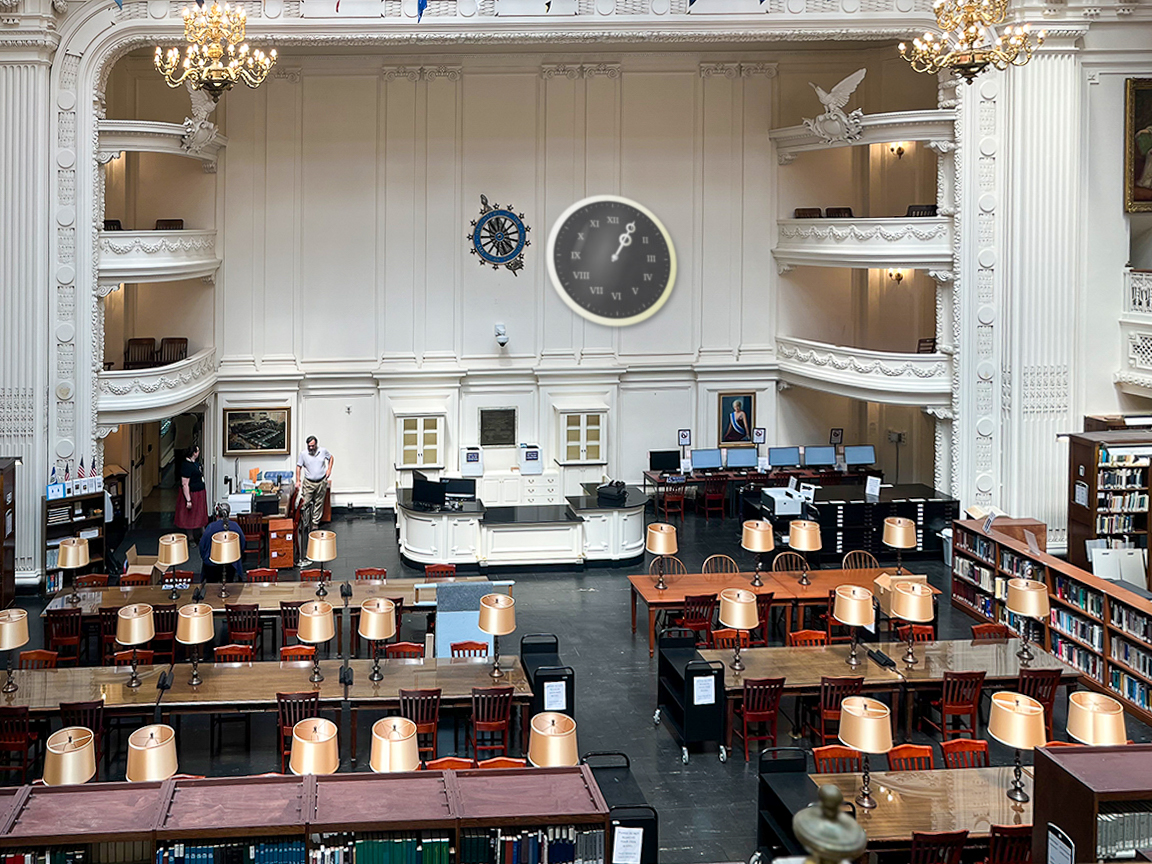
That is h=1 m=5
